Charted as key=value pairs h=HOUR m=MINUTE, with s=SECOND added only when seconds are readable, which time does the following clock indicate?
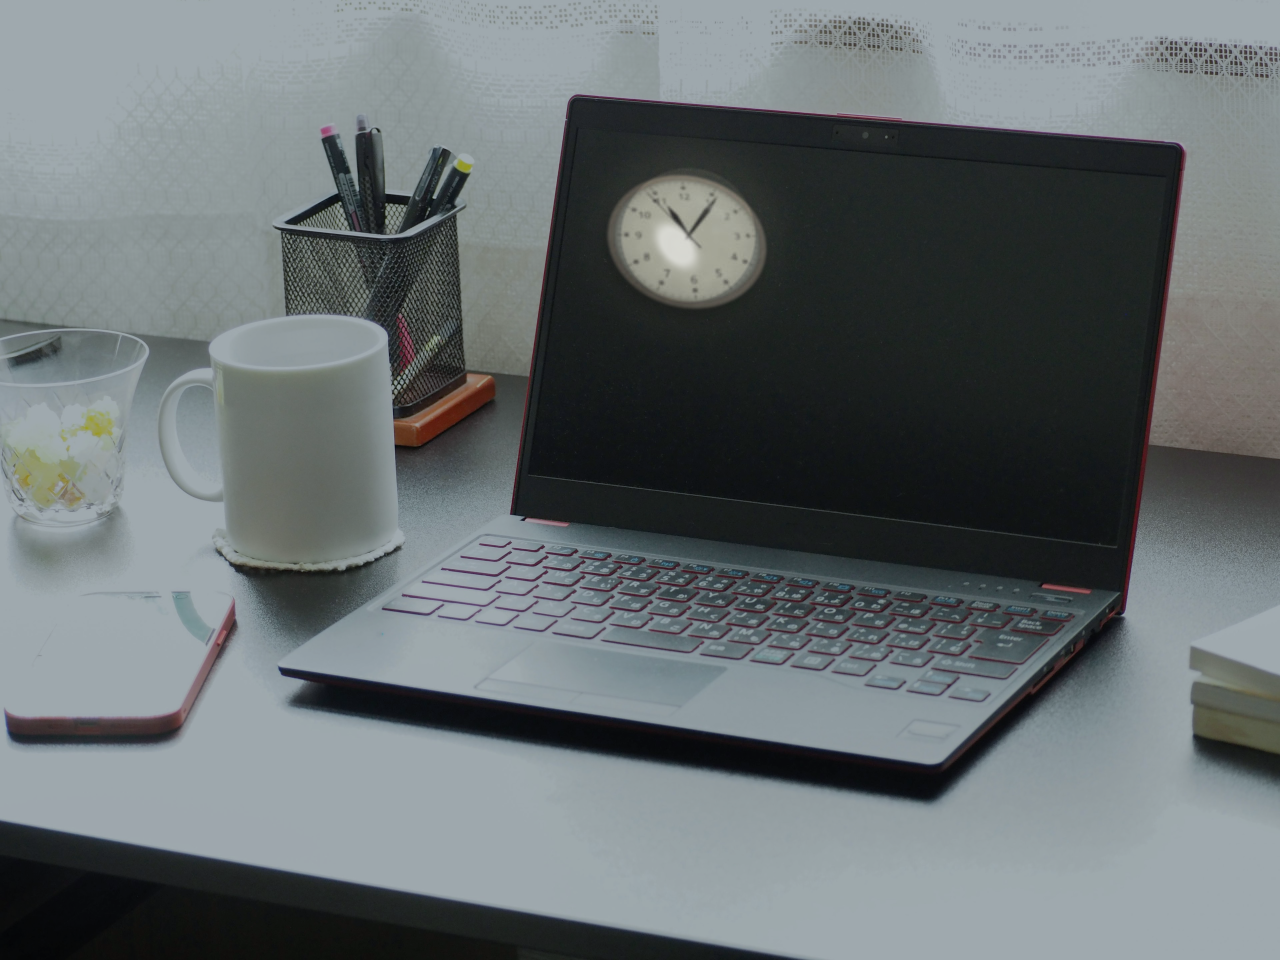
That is h=11 m=5 s=54
